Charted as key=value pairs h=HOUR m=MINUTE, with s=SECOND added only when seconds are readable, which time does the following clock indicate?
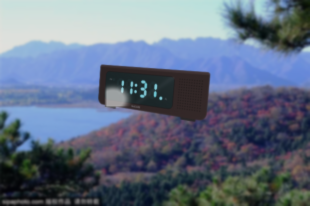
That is h=11 m=31
